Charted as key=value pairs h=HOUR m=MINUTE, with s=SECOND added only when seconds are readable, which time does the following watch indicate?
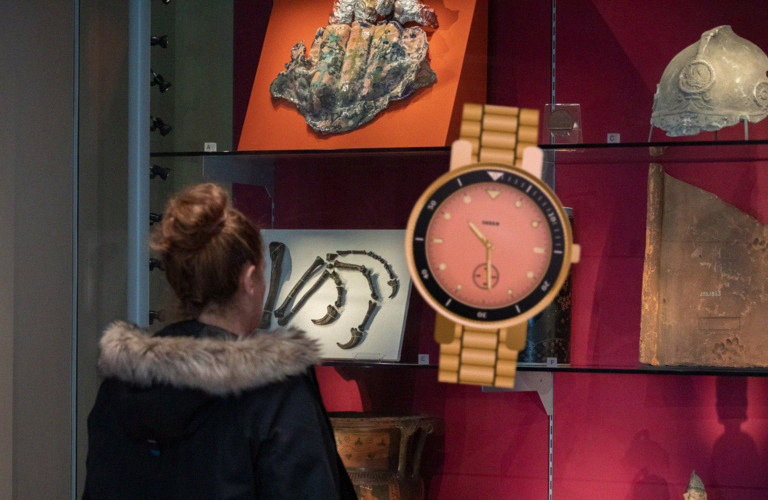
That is h=10 m=29
